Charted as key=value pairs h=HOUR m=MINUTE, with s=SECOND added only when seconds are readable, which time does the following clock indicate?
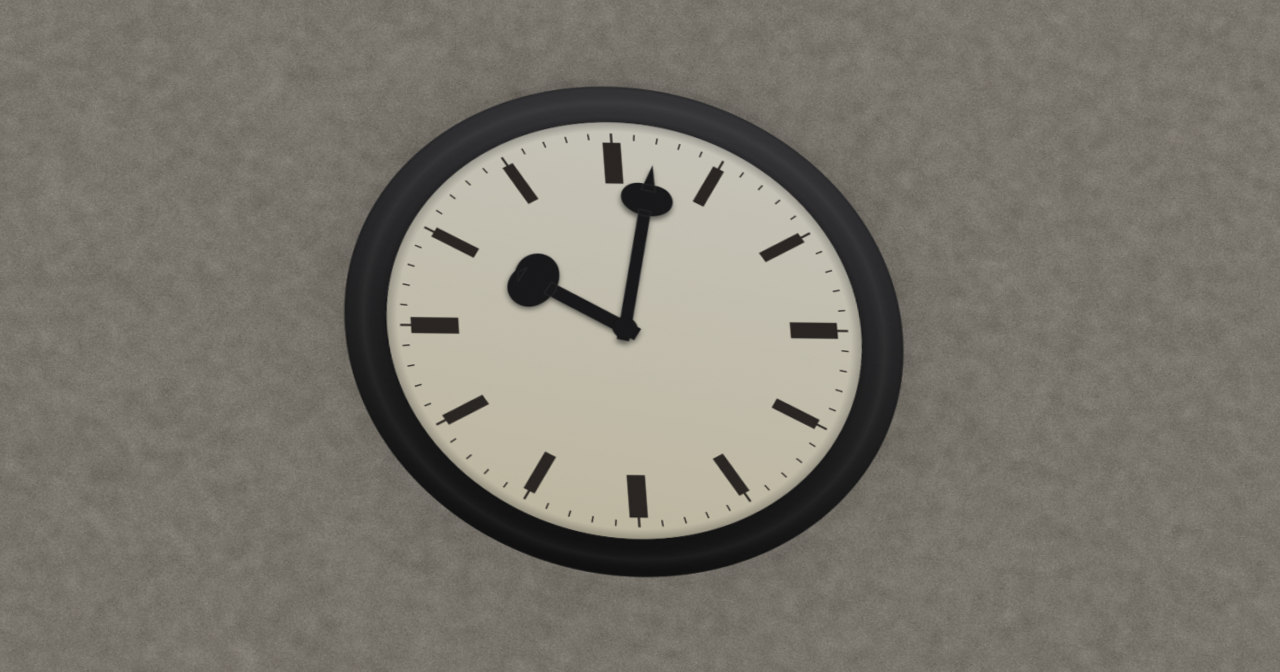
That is h=10 m=2
